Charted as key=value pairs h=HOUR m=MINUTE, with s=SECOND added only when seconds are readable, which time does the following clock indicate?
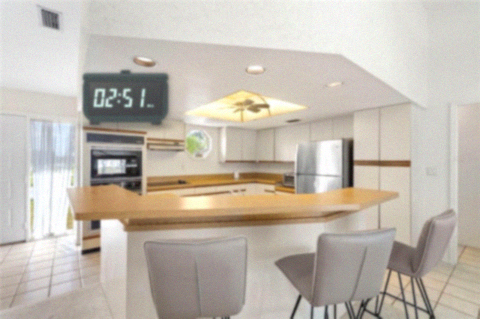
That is h=2 m=51
